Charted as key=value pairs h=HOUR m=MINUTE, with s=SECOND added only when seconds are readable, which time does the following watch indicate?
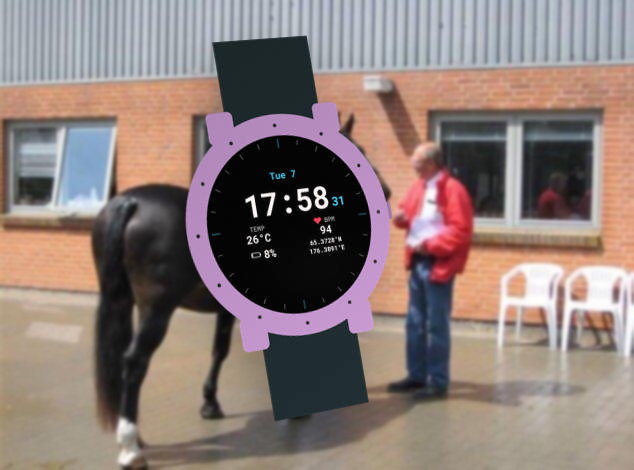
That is h=17 m=58 s=31
